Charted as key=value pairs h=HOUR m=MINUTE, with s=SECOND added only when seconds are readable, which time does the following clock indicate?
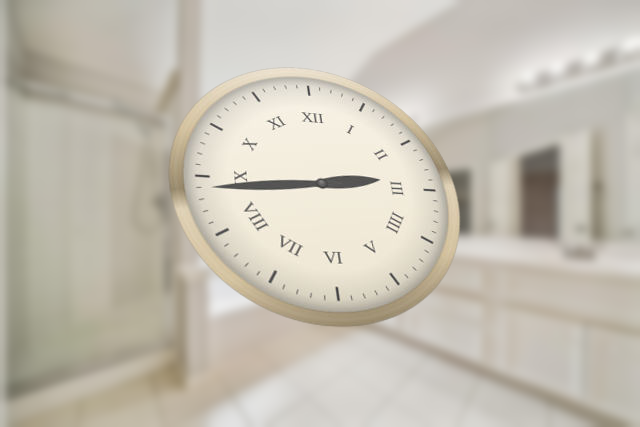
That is h=2 m=44
